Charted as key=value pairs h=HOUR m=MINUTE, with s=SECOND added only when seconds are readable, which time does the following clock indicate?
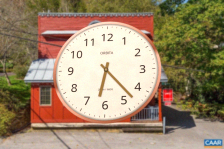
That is h=6 m=23
